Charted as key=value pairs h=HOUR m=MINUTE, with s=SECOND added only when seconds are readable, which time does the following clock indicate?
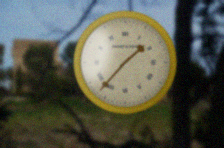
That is h=1 m=37
